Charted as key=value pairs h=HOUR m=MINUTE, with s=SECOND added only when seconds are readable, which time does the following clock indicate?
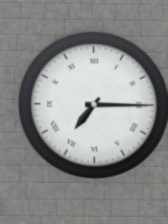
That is h=7 m=15
